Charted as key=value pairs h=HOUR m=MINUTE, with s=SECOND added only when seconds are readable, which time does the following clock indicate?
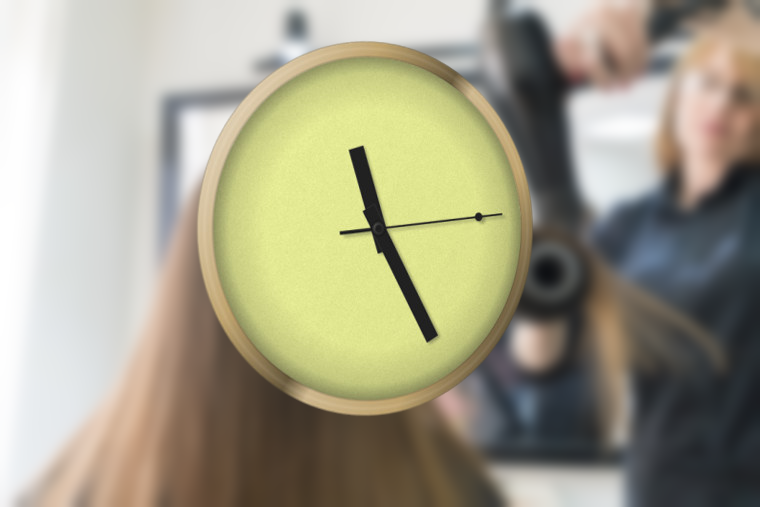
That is h=11 m=25 s=14
